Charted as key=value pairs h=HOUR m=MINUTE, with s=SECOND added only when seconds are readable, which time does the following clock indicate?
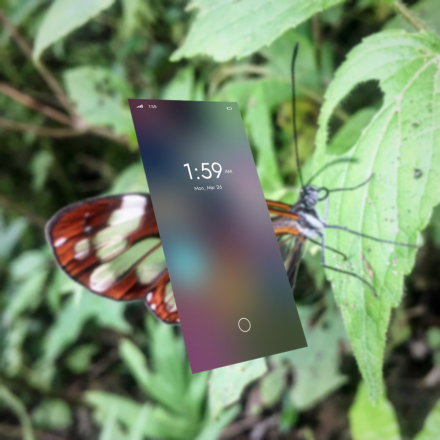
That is h=1 m=59
